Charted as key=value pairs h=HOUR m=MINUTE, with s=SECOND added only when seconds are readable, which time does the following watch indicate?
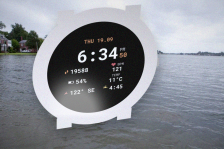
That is h=6 m=34
